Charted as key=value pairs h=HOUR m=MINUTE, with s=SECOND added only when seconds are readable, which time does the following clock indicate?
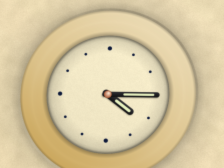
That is h=4 m=15
